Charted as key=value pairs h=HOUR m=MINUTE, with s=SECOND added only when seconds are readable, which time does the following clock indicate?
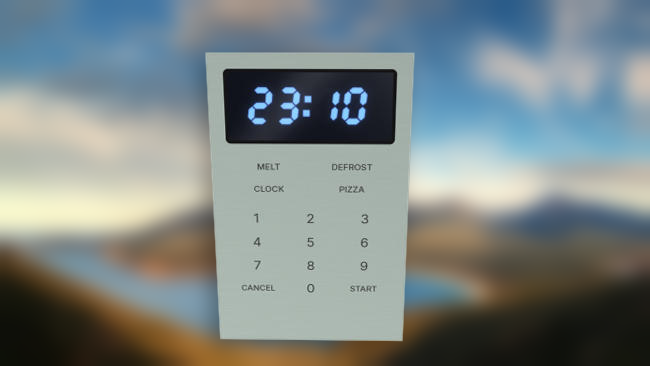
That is h=23 m=10
